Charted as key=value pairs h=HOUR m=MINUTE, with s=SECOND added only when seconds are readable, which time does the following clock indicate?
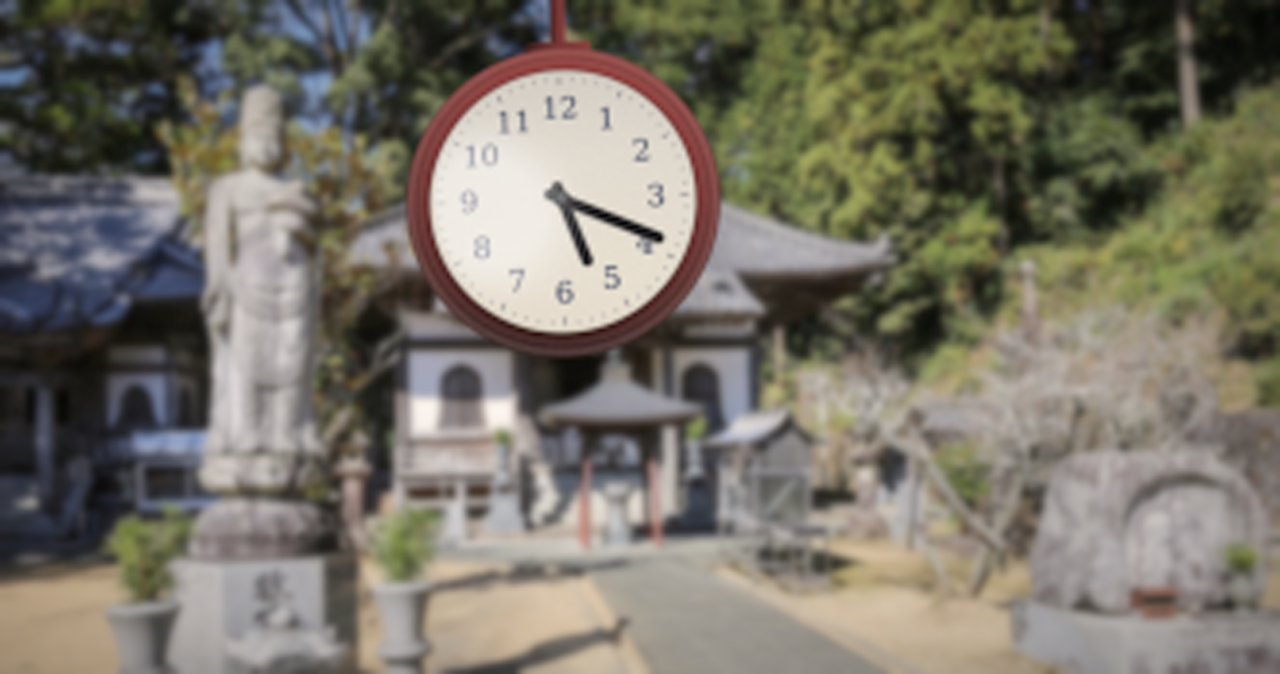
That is h=5 m=19
